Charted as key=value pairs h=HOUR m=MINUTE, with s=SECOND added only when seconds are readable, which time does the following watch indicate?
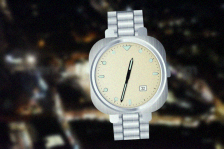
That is h=12 m=33
